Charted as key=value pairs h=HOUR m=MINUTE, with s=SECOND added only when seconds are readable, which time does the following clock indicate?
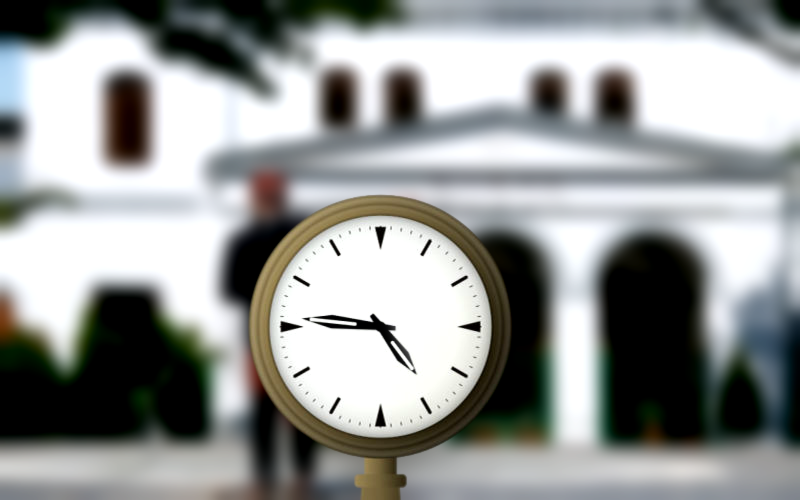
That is h=4 m=46
